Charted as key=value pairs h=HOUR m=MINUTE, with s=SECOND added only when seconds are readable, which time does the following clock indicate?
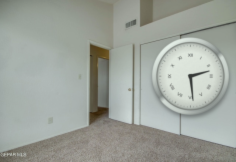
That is h=2 m=29
